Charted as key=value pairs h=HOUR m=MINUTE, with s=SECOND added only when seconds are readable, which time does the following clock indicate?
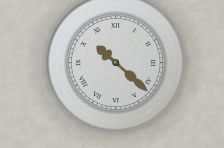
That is h=10 m=22
